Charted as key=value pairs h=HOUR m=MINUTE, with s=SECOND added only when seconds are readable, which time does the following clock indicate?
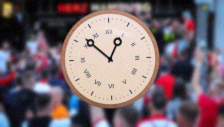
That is h=12 m=52
